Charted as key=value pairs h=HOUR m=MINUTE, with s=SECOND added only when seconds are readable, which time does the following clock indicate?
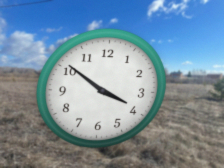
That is h=3 m=51
